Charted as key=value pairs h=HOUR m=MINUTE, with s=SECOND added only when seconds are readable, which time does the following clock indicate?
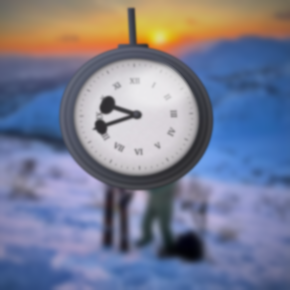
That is h=9 m=42
